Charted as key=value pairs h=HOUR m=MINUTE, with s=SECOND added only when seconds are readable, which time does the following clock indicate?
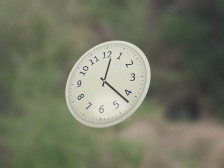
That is h=12 m=22
